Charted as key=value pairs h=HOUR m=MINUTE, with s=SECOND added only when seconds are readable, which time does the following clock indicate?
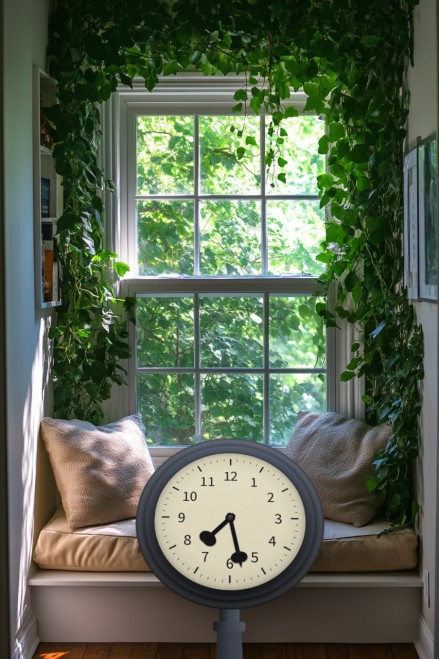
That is h=7 m=28
